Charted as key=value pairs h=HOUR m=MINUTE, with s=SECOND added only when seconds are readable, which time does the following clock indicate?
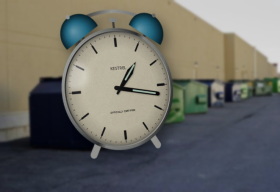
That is h=1 m=17
